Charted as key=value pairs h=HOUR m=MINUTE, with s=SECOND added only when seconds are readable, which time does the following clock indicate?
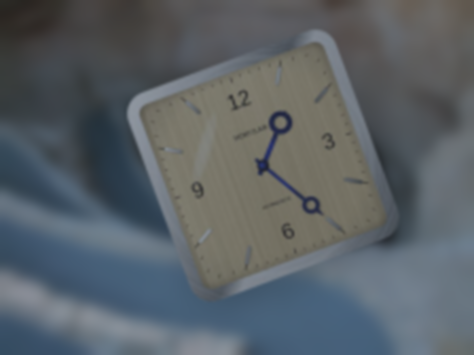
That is h=1 m=25
